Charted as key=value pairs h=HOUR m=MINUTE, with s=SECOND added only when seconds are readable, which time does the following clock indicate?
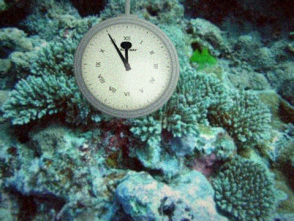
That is h=11 m=55
